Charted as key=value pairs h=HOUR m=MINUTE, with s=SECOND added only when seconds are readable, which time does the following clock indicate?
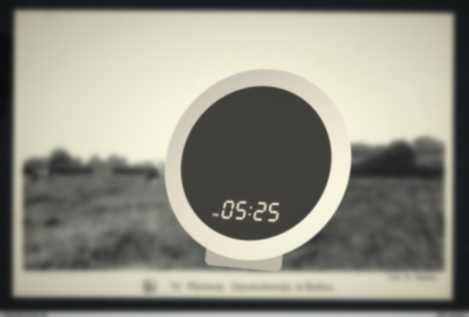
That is h=5 m=25
